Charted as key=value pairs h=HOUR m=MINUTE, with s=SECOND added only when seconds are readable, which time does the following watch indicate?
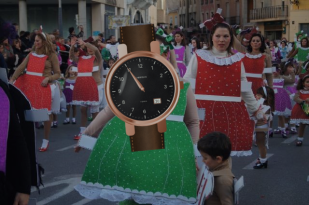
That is h=10 m=55
